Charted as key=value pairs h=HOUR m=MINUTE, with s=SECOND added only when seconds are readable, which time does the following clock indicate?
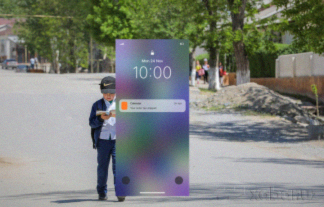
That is h=10 m=0
